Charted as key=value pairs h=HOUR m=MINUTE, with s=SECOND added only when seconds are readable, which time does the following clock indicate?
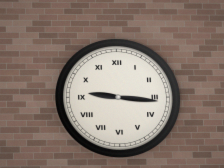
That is h=9 m=16
